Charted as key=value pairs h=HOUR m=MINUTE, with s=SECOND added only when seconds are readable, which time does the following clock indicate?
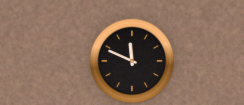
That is h=11 m=49
